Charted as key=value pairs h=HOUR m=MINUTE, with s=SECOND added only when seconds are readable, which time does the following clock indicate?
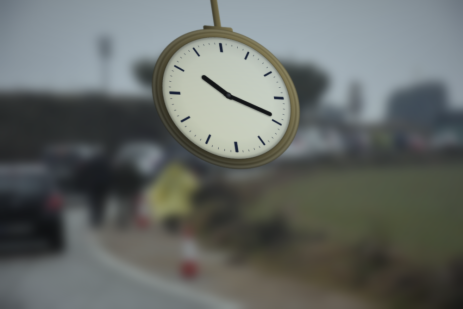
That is h=10 m=19
